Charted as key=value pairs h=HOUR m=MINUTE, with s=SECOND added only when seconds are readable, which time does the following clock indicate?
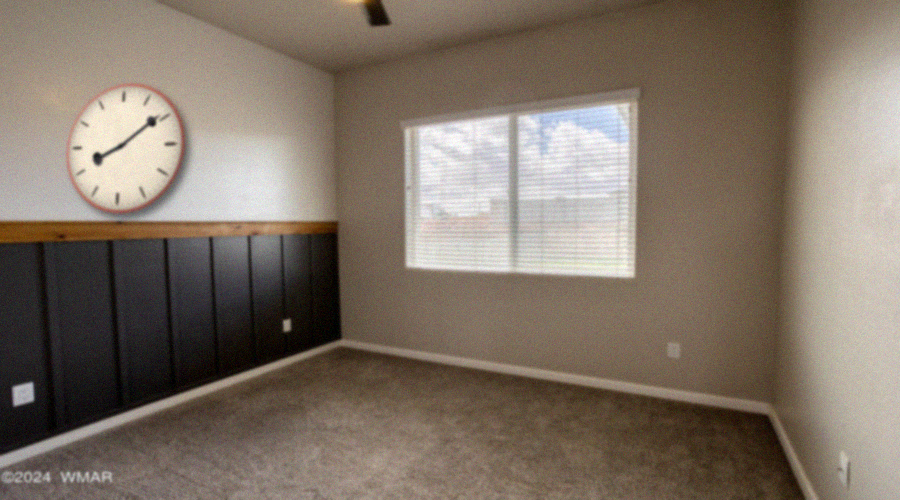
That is h=8 m=9
